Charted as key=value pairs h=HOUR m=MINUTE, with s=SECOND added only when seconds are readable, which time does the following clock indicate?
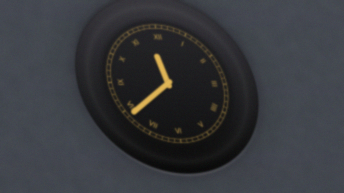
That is h=11 m=39
